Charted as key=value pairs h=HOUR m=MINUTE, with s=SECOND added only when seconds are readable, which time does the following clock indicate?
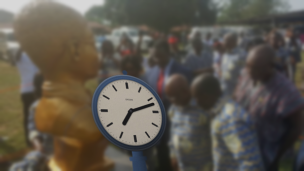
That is h=7 m=12
